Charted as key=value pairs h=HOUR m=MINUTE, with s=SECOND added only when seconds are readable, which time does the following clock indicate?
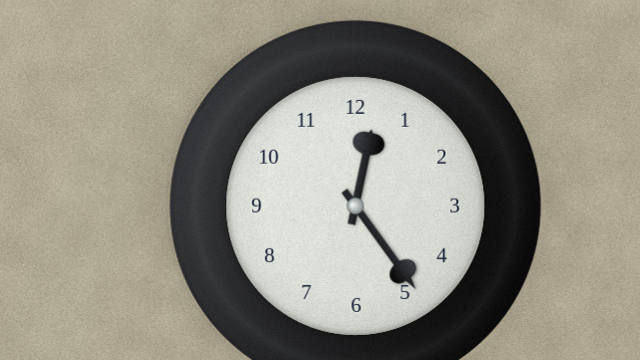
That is h=12 m=24
